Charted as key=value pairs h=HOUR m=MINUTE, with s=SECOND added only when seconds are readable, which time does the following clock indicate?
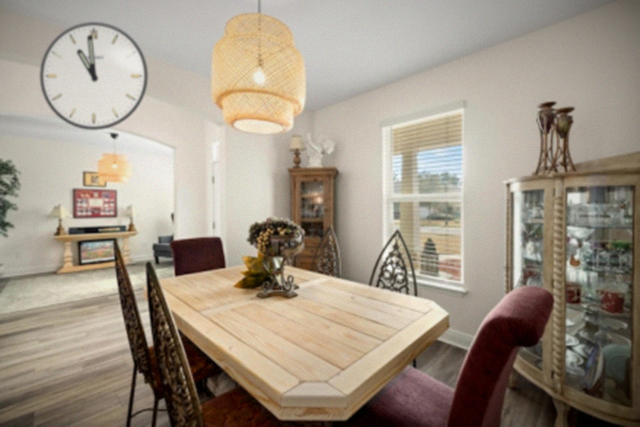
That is h=10 m=59
